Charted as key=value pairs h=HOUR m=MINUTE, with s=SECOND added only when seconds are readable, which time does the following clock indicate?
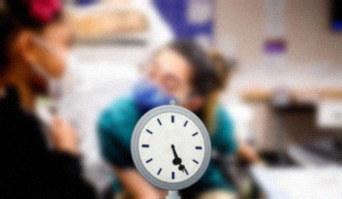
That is h=5 m=26
